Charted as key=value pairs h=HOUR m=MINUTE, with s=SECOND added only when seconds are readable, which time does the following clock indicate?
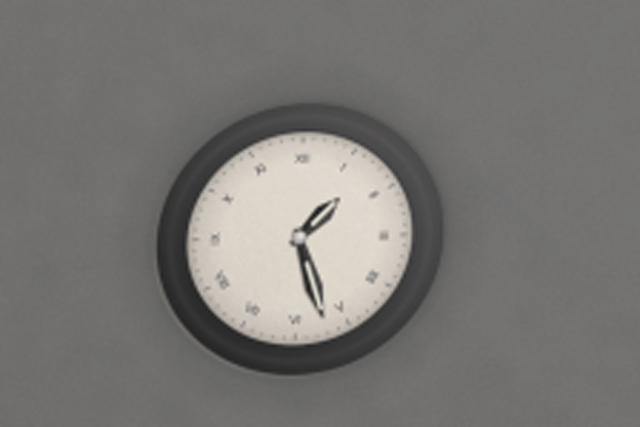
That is h=1 m=27
